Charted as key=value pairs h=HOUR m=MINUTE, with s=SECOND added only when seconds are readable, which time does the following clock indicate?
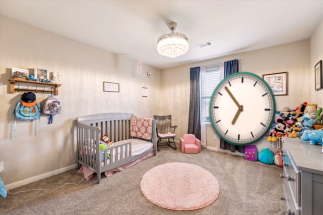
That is h=6 m=53
